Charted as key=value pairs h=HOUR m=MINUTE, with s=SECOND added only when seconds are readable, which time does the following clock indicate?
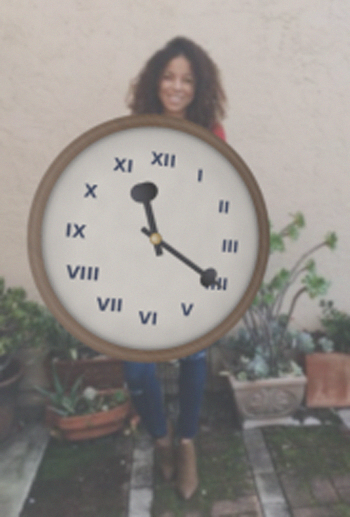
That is h=11 m=20
